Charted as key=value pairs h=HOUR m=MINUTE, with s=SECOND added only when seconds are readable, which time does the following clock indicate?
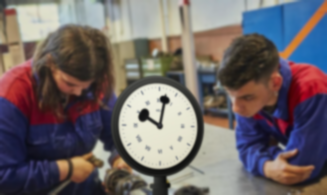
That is h=10 m=2
